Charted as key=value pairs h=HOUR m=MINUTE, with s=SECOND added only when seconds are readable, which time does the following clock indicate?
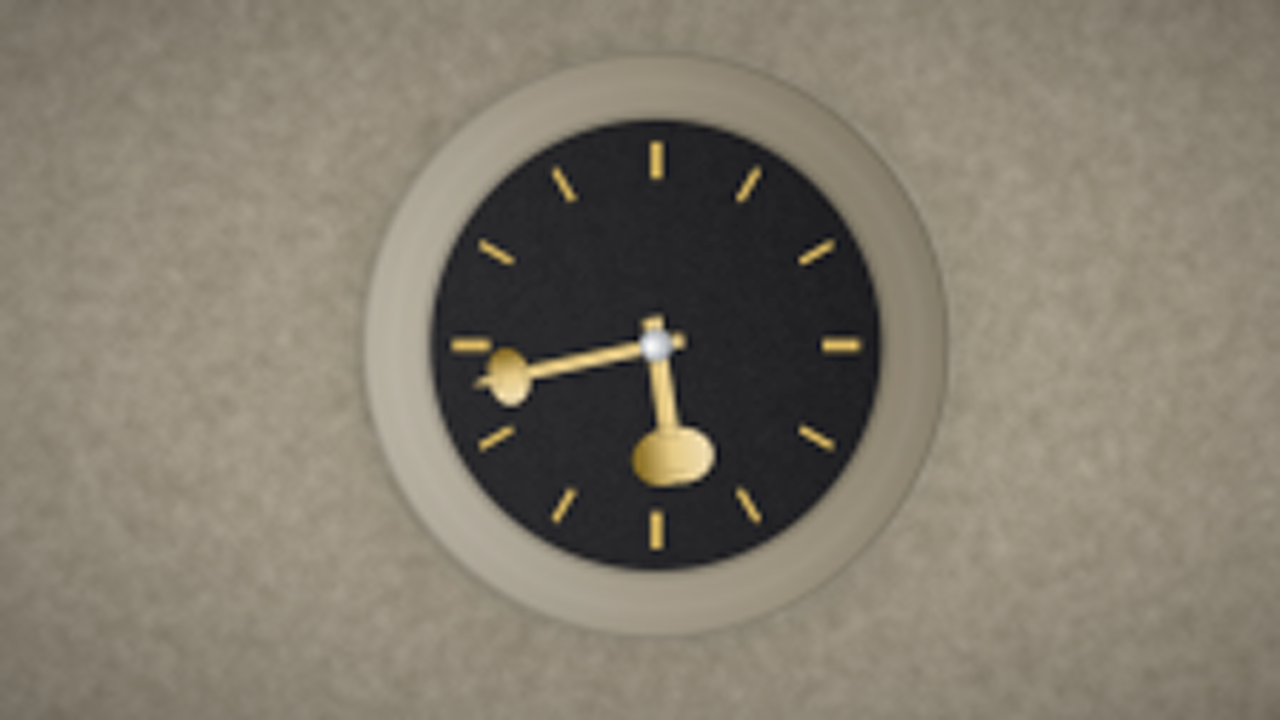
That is h=5 m=43
